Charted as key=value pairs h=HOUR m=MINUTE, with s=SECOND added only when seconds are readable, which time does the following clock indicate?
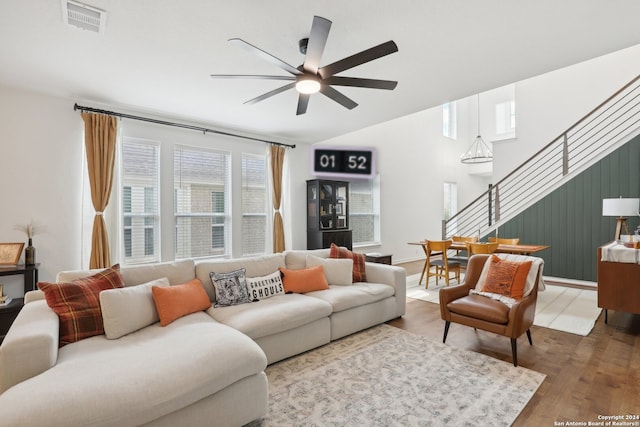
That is h=1 m=52
